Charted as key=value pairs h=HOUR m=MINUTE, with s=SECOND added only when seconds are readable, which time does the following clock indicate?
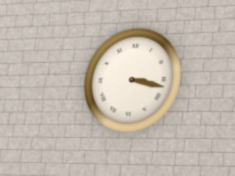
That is h=3 m=17
